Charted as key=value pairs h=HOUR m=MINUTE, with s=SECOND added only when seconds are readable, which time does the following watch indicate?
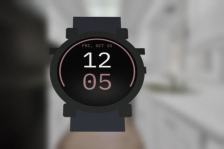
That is h=12 m=5
